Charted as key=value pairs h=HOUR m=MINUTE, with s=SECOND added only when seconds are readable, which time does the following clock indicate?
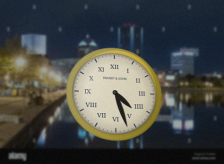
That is h=4 m=27
